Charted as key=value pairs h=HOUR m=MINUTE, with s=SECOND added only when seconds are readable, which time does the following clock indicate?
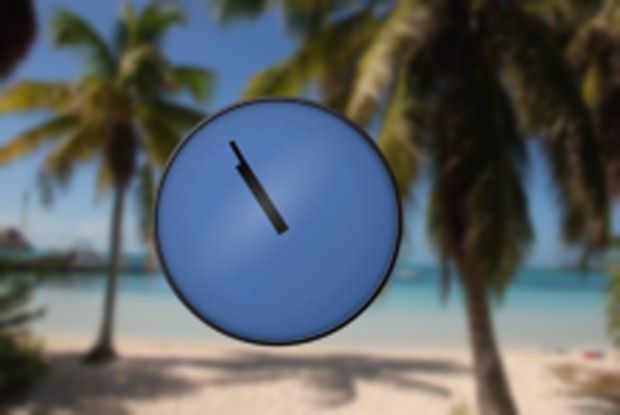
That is h=10 m=55
